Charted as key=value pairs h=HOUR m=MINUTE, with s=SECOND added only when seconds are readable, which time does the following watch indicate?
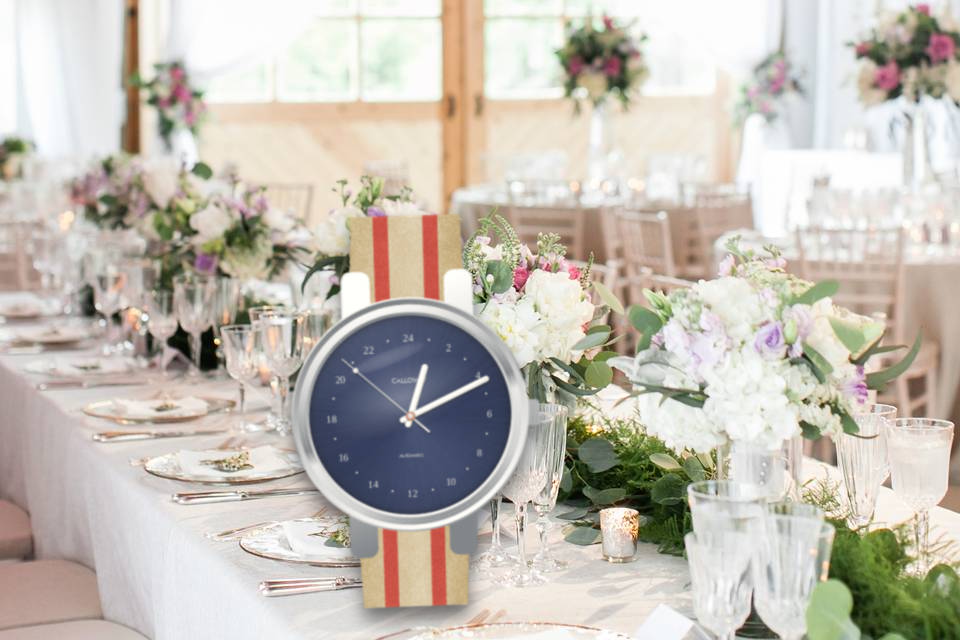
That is h=1 m=10 s=52
